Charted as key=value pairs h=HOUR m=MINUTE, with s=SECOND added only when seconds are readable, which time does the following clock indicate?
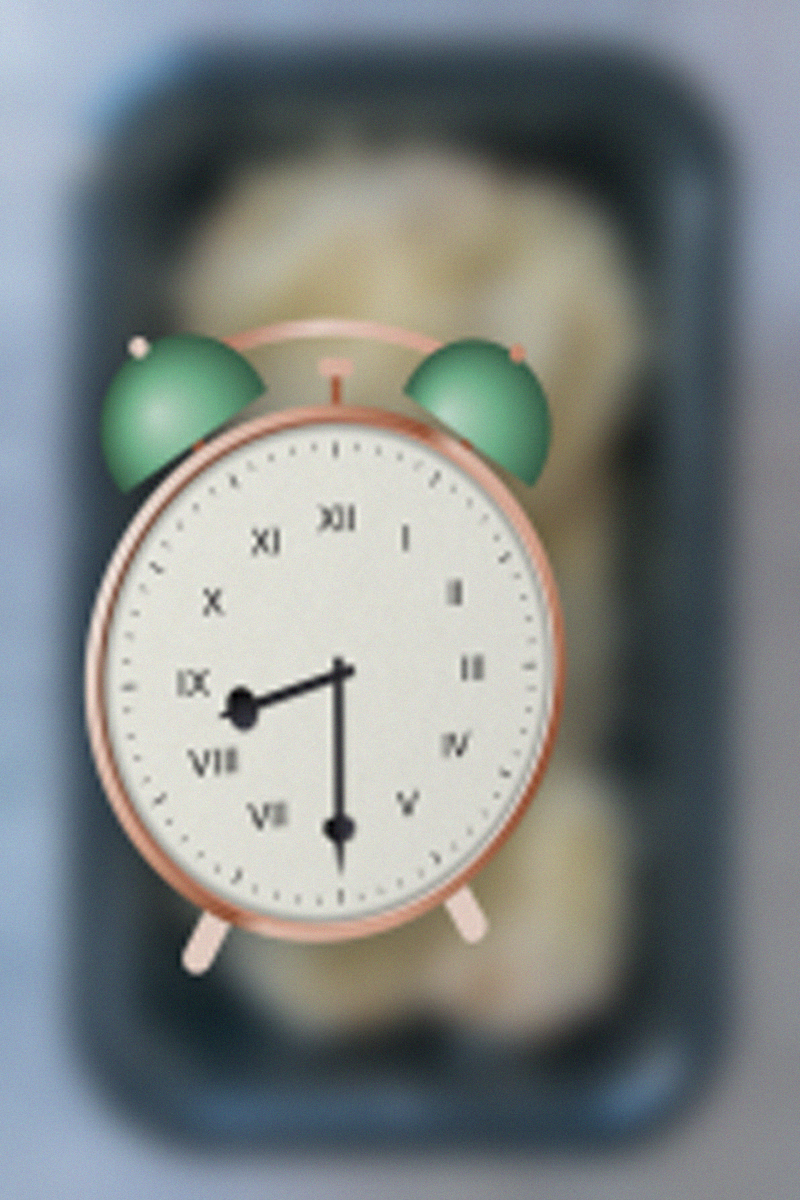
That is h=8 m=30
